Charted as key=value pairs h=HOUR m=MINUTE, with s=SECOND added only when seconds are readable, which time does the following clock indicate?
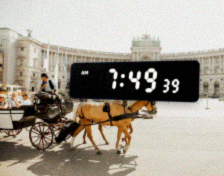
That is h=7 m=49 s=39
